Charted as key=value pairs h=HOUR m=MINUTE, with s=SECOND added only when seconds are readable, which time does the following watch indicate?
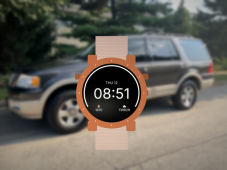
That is h=8 m=51
